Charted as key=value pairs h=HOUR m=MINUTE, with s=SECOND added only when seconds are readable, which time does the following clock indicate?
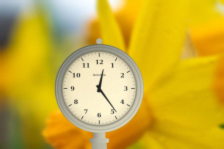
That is h=12 m=24
